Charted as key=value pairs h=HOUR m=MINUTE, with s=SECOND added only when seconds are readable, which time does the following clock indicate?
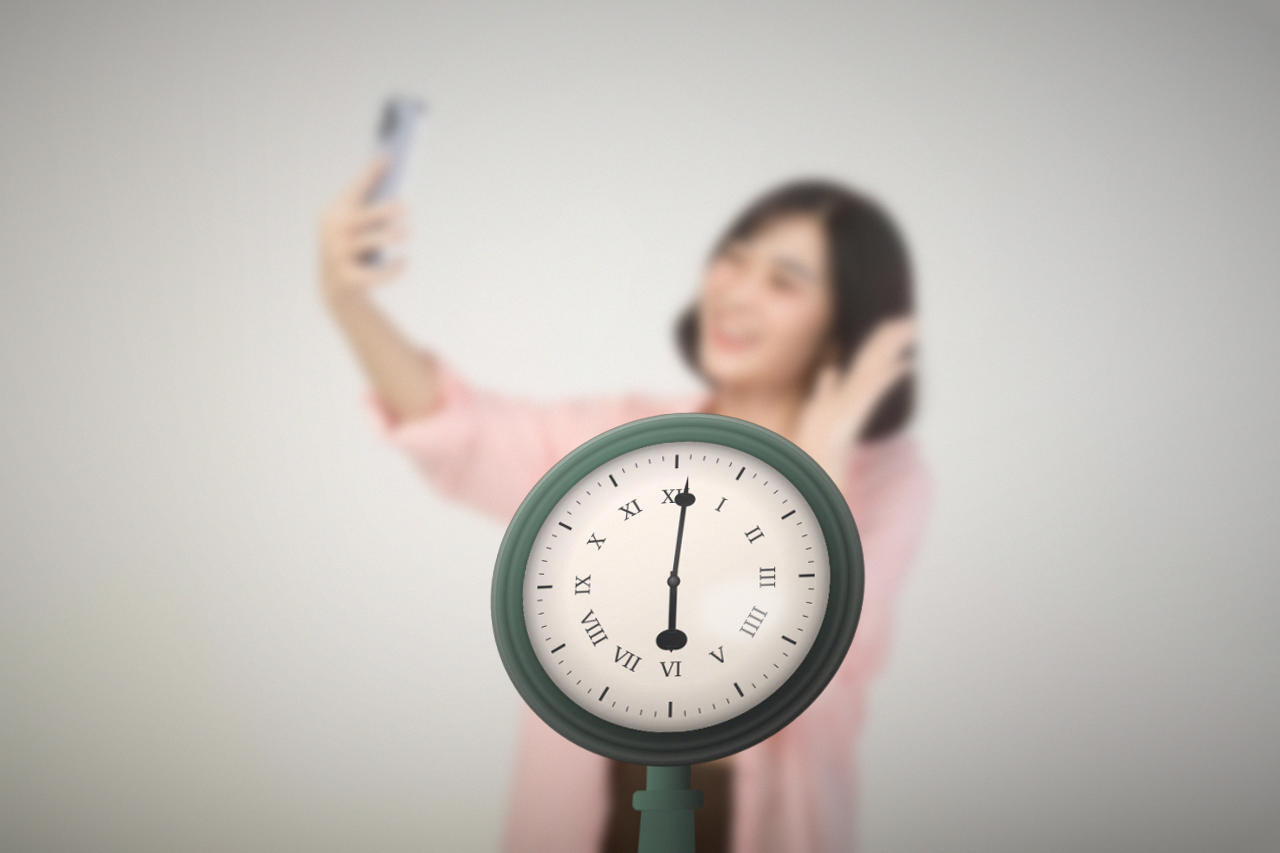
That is h=6 m=1
